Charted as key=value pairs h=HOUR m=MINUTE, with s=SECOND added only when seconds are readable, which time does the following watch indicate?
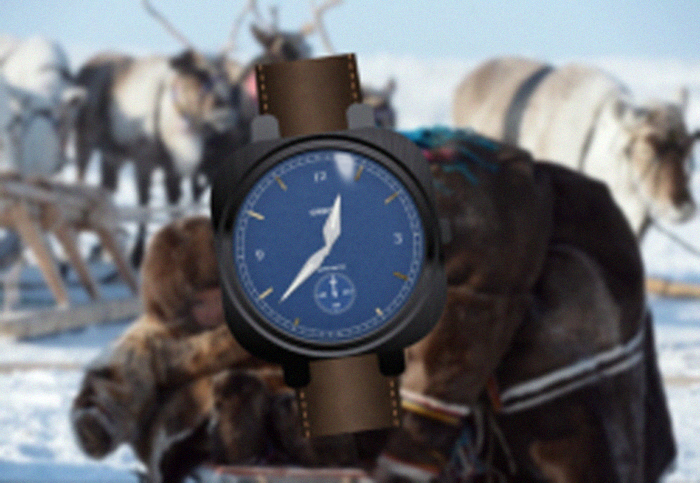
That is h=12 m=38
